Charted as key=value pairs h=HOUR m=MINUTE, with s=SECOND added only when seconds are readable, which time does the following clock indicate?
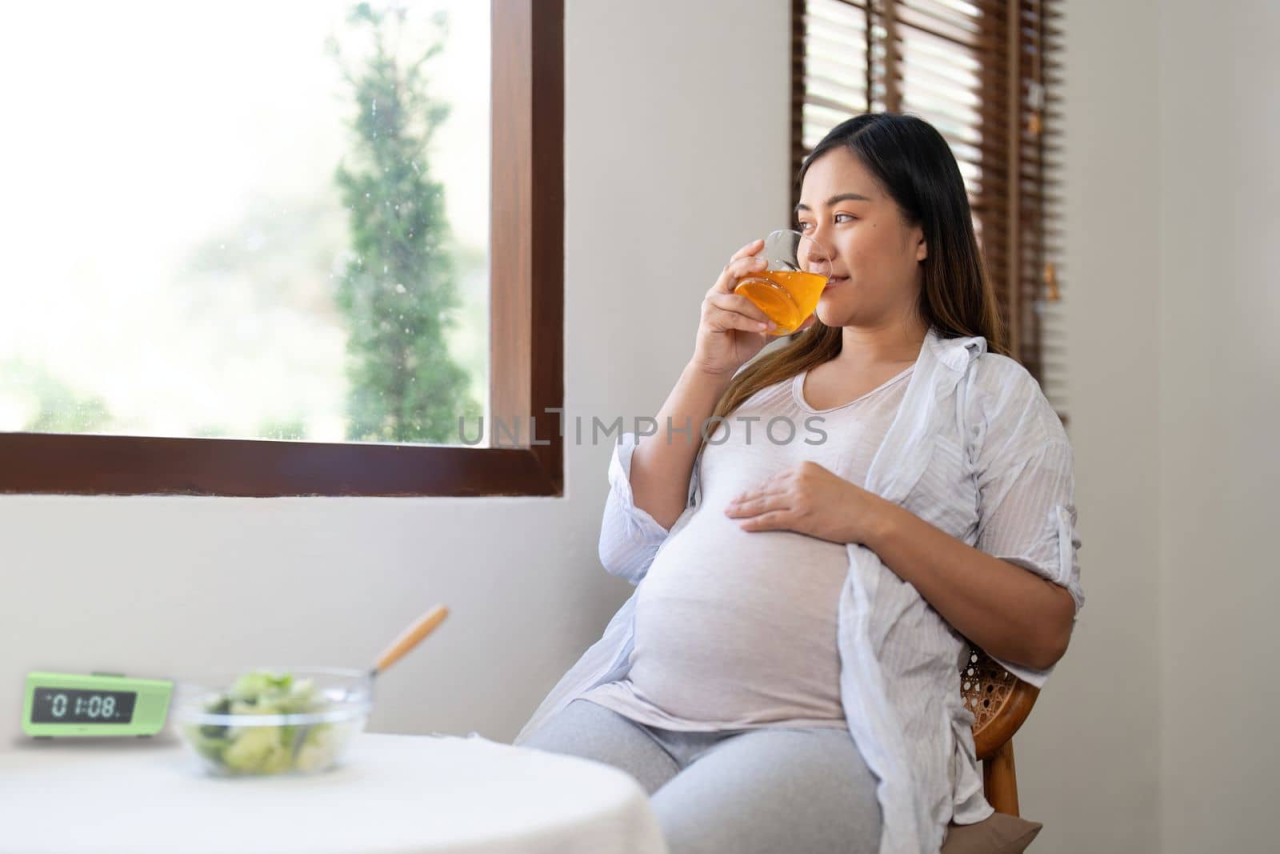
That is h=1 m=8
